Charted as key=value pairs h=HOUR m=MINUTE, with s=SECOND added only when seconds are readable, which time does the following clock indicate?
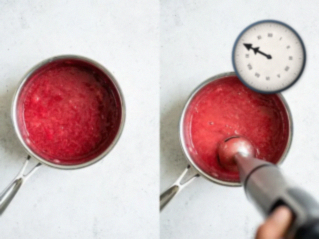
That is h=9 m=49
